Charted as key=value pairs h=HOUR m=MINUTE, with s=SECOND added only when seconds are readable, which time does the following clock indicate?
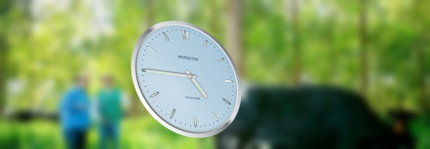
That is h=4 m=45
